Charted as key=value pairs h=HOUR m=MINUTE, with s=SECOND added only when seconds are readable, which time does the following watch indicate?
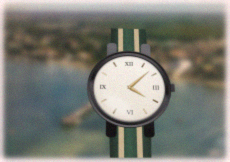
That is h=4 m=8
